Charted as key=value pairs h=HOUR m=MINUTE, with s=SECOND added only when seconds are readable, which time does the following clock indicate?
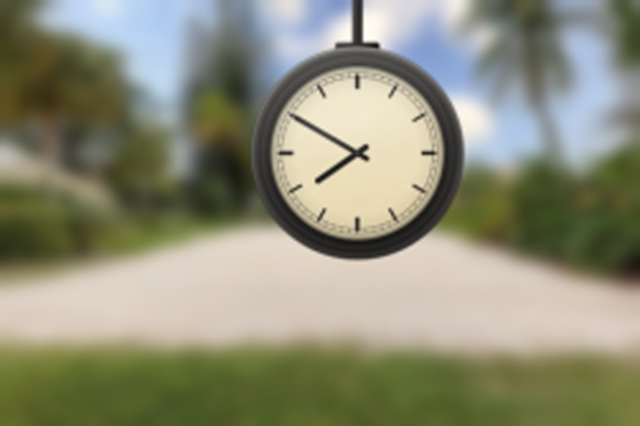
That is h=7 m=50
